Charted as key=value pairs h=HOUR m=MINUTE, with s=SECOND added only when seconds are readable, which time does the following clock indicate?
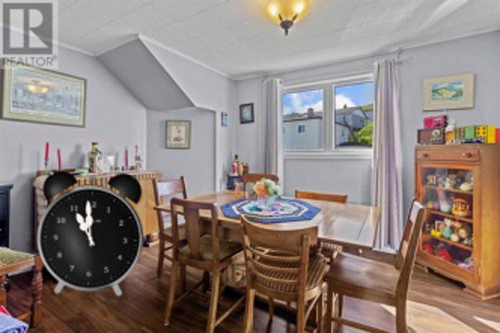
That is h=10 m=59
